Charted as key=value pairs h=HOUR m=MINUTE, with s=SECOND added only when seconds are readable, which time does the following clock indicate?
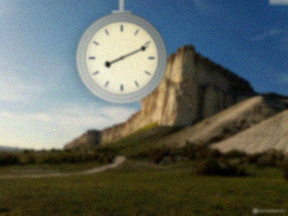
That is h=8 m=11
